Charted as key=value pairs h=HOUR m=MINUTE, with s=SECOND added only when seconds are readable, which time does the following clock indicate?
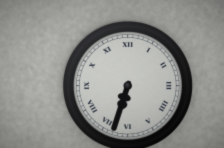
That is h=6 m=33
